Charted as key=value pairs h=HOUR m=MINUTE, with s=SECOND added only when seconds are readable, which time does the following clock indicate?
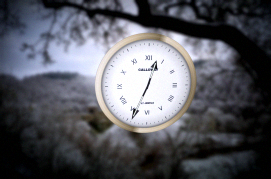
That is h=12 m=34
